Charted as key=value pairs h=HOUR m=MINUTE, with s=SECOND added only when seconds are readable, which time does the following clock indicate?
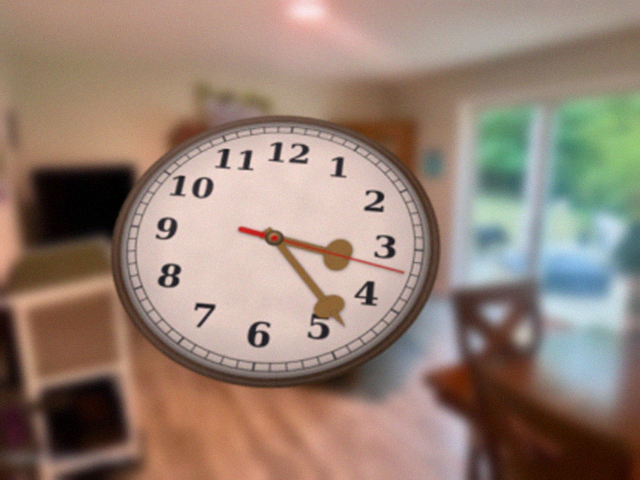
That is h=3 m=23 s=17
